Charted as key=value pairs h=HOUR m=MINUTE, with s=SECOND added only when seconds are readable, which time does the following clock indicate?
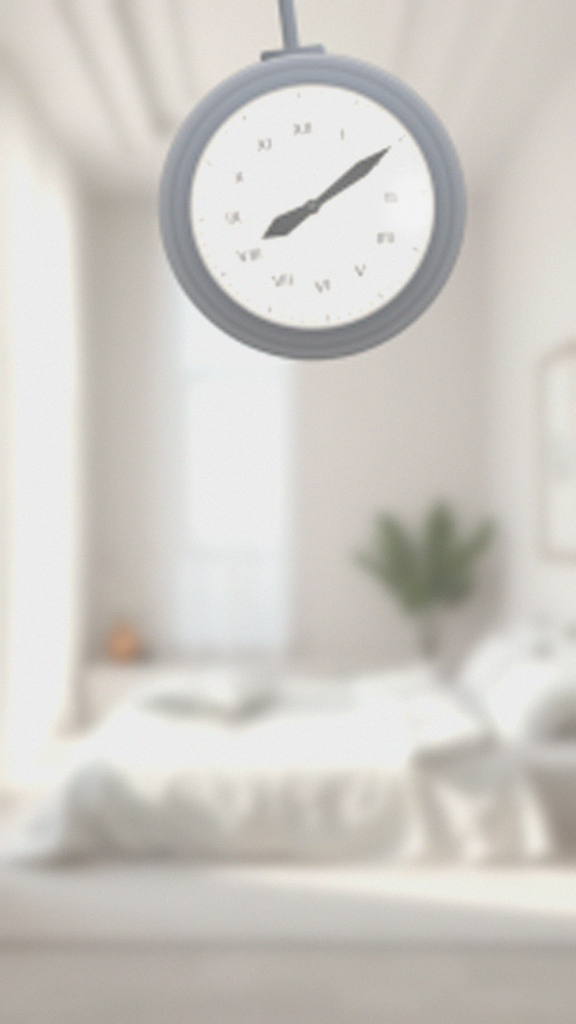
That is h=8 m=10
